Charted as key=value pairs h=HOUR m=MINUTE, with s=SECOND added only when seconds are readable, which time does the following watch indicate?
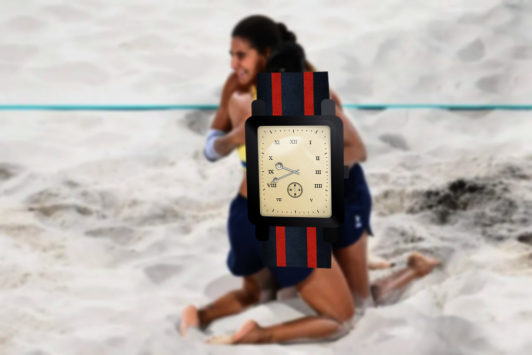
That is h=9 m=41
